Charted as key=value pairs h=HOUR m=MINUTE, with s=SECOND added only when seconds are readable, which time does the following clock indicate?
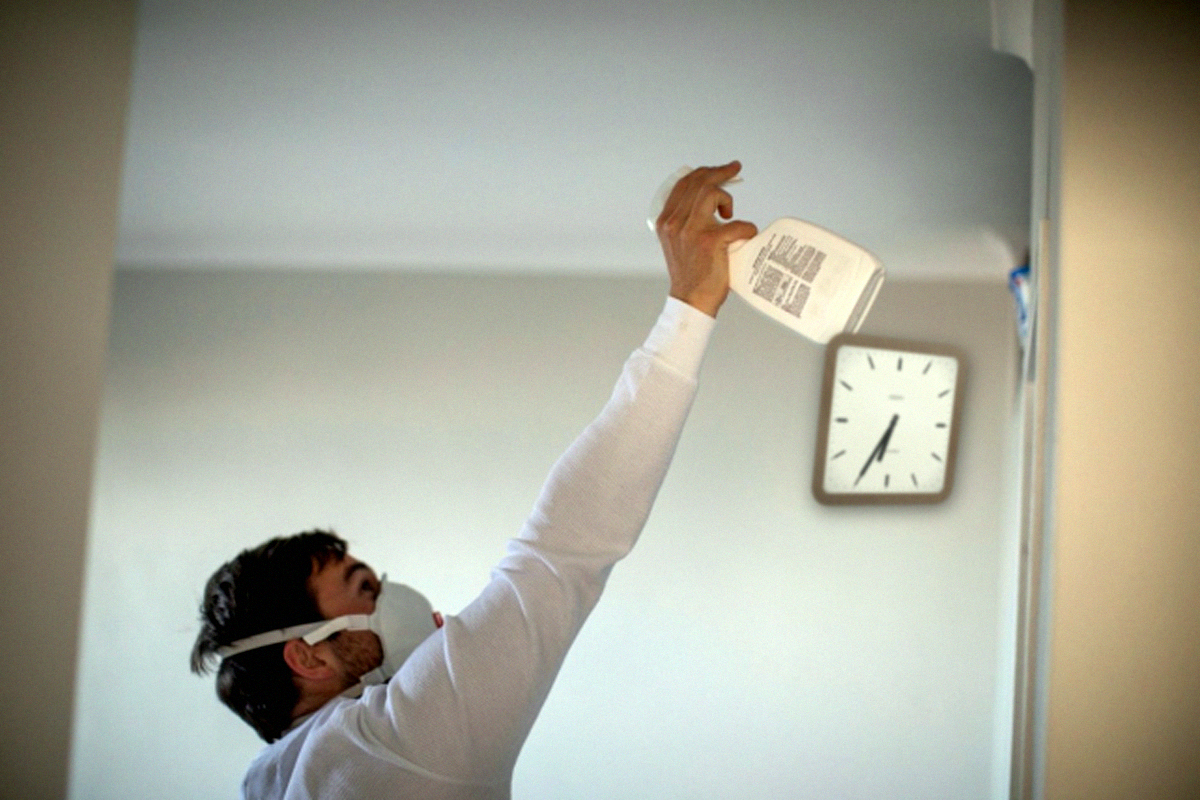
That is h=6 m=35
